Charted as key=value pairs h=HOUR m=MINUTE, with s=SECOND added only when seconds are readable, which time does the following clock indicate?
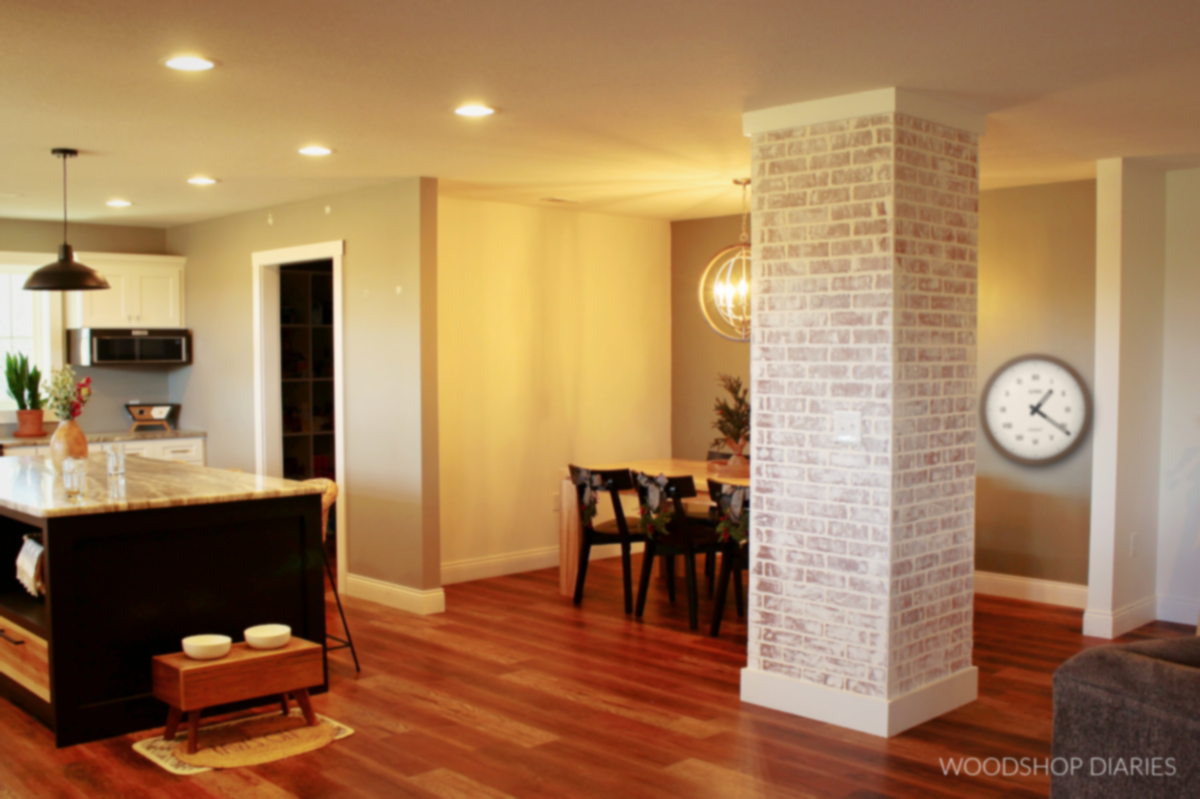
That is h=1 m=21
